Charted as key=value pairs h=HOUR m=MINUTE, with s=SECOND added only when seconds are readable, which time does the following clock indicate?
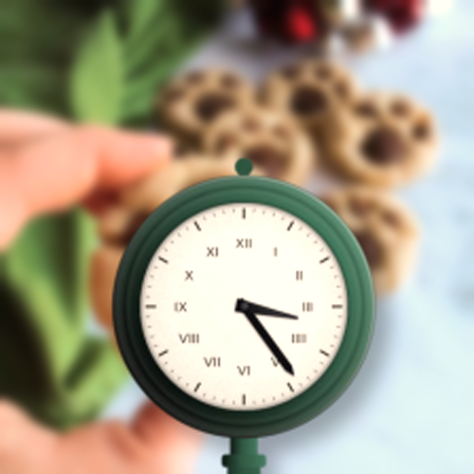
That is h=3 m=24
